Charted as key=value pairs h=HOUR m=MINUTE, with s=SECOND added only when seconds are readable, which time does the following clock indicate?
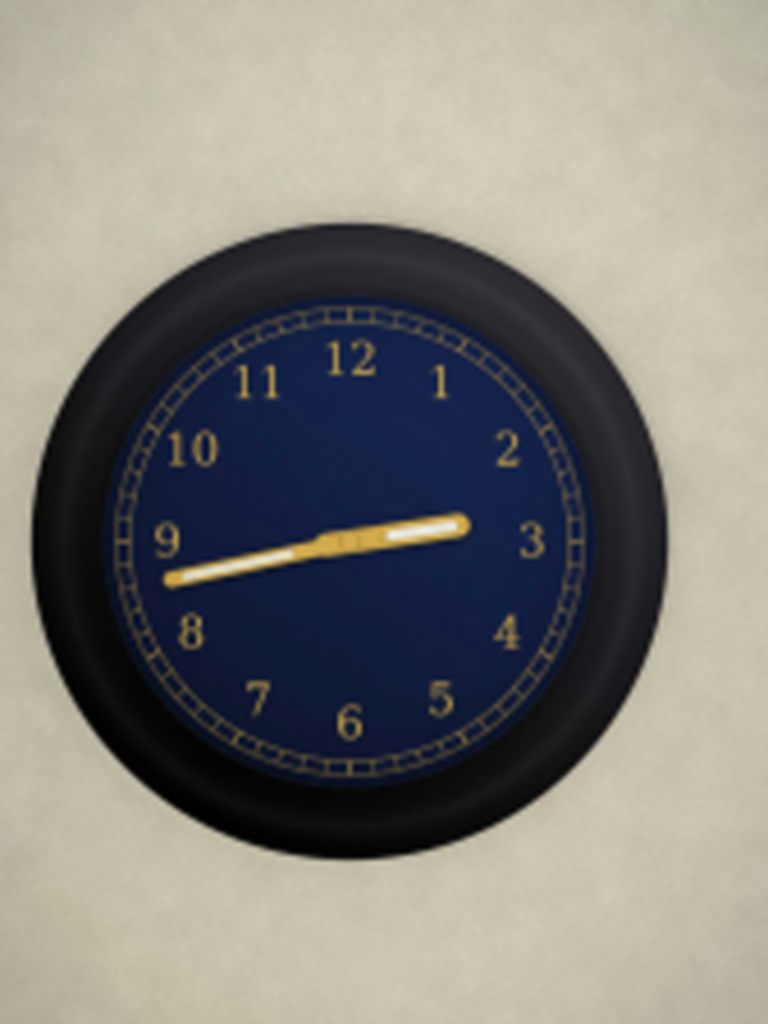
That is h=2 m=43
